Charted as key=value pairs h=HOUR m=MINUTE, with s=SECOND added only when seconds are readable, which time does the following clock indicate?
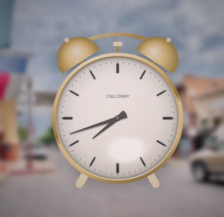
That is h=7 m=42
